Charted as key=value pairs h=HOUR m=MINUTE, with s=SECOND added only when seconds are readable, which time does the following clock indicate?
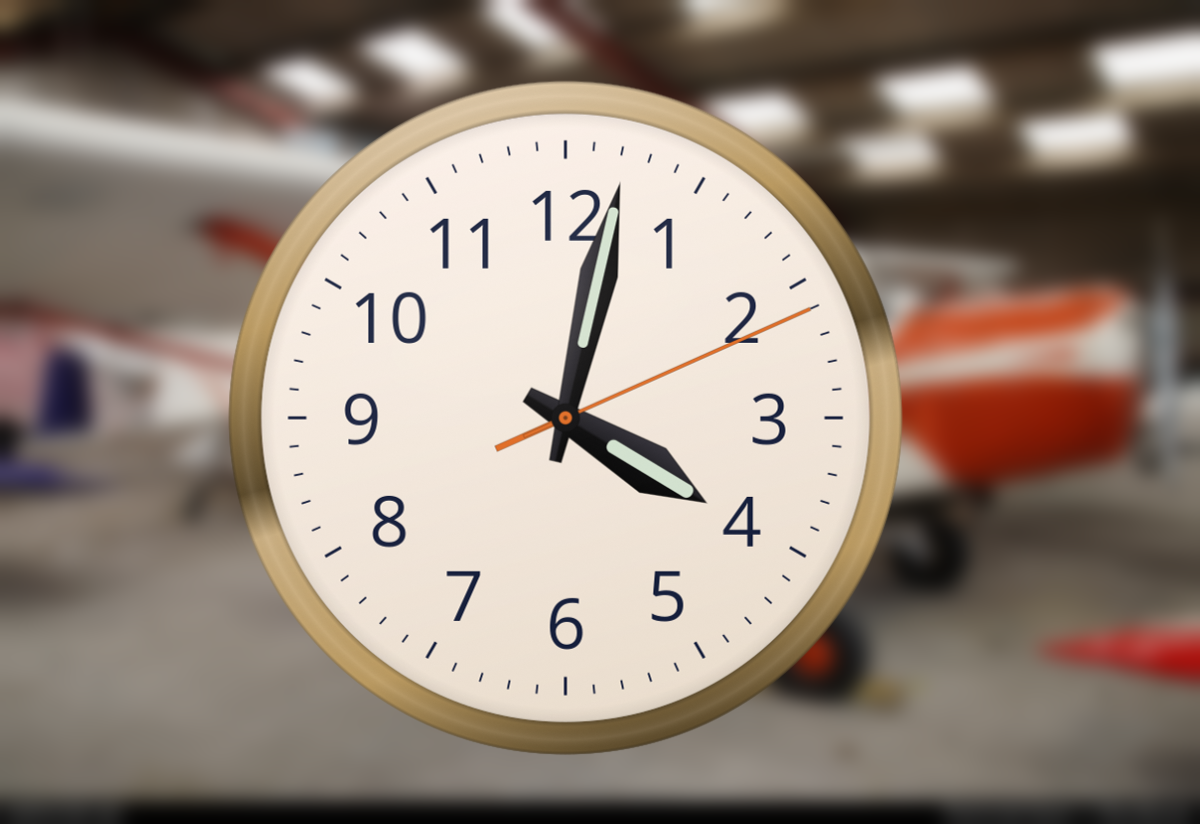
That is h=4 m=2 s=11
